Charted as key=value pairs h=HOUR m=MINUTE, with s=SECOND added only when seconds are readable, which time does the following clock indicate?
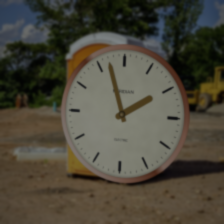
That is h=1 m=57
